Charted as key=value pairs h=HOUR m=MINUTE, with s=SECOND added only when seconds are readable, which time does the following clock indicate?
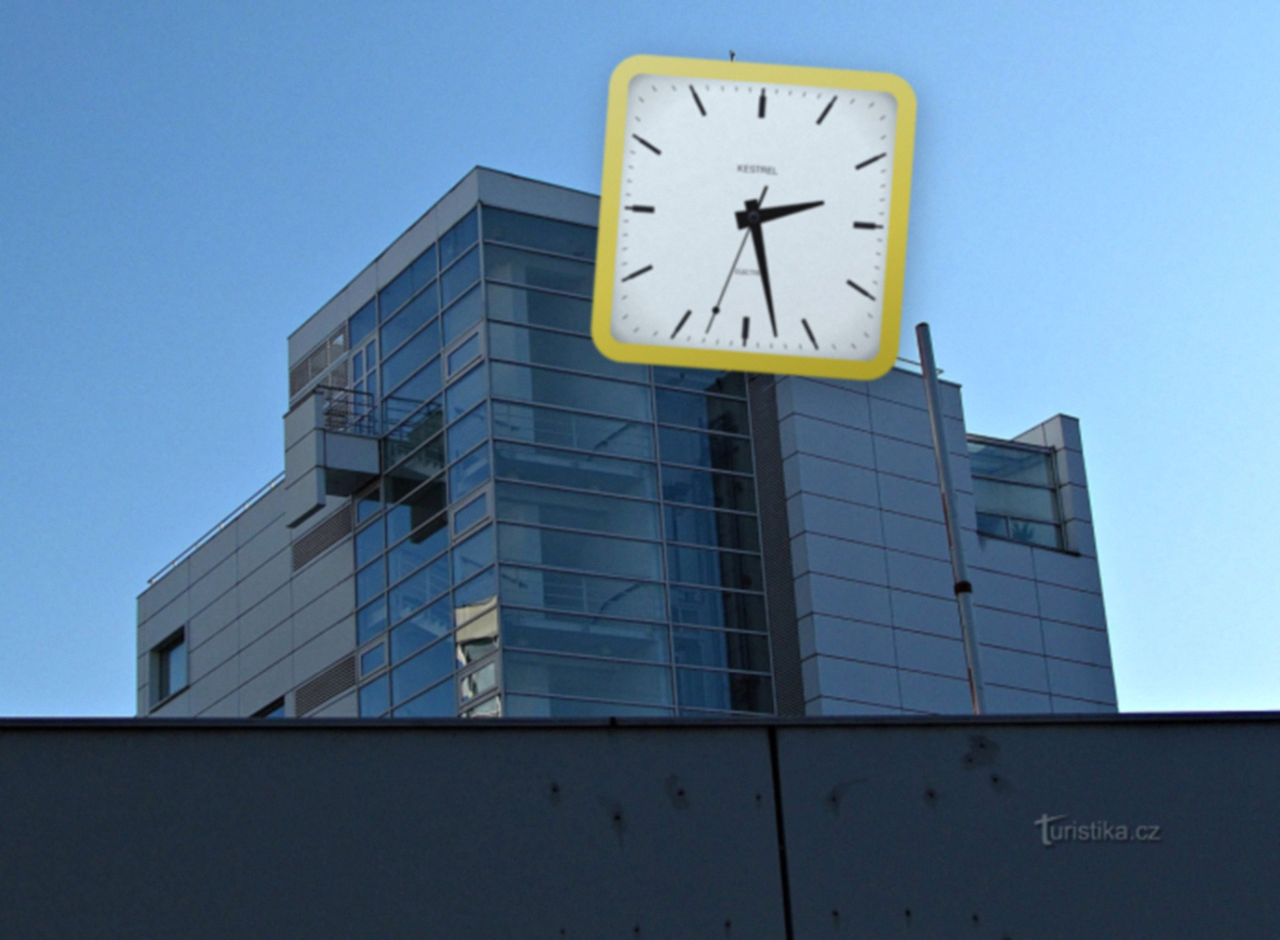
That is h=2 m=27 s=33
